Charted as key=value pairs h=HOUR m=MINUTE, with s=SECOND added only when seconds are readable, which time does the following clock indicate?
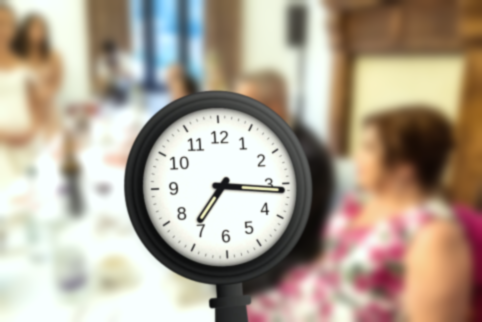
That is h=7 m=16
